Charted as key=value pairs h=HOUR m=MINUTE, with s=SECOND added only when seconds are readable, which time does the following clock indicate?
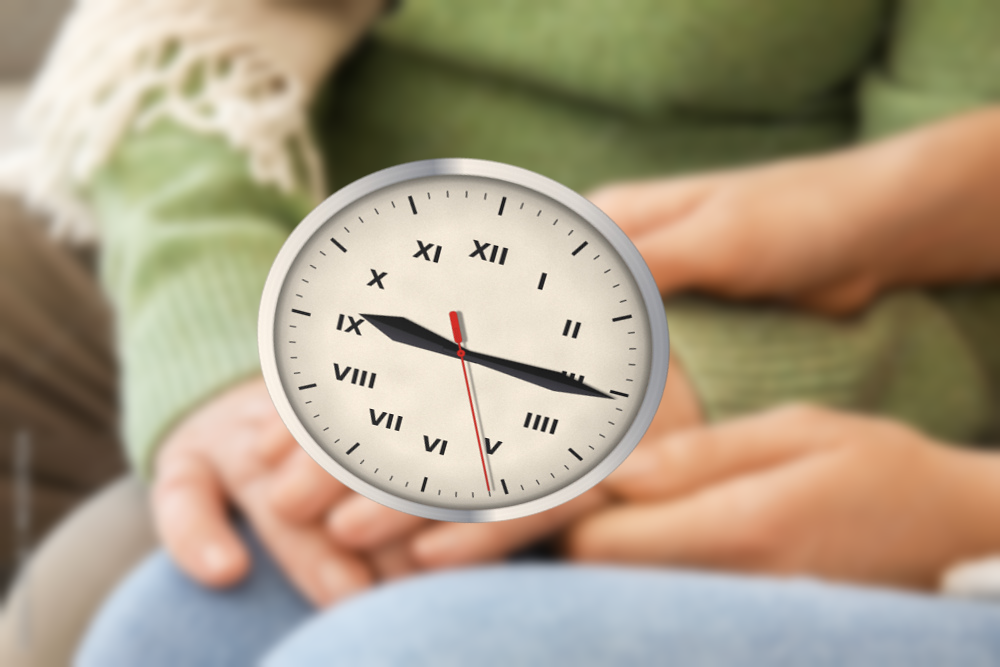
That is h=9 m=15 s=26
